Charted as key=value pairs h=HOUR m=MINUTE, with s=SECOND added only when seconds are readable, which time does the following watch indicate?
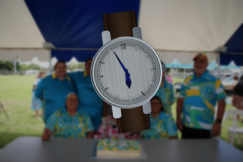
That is h=5 m=56
